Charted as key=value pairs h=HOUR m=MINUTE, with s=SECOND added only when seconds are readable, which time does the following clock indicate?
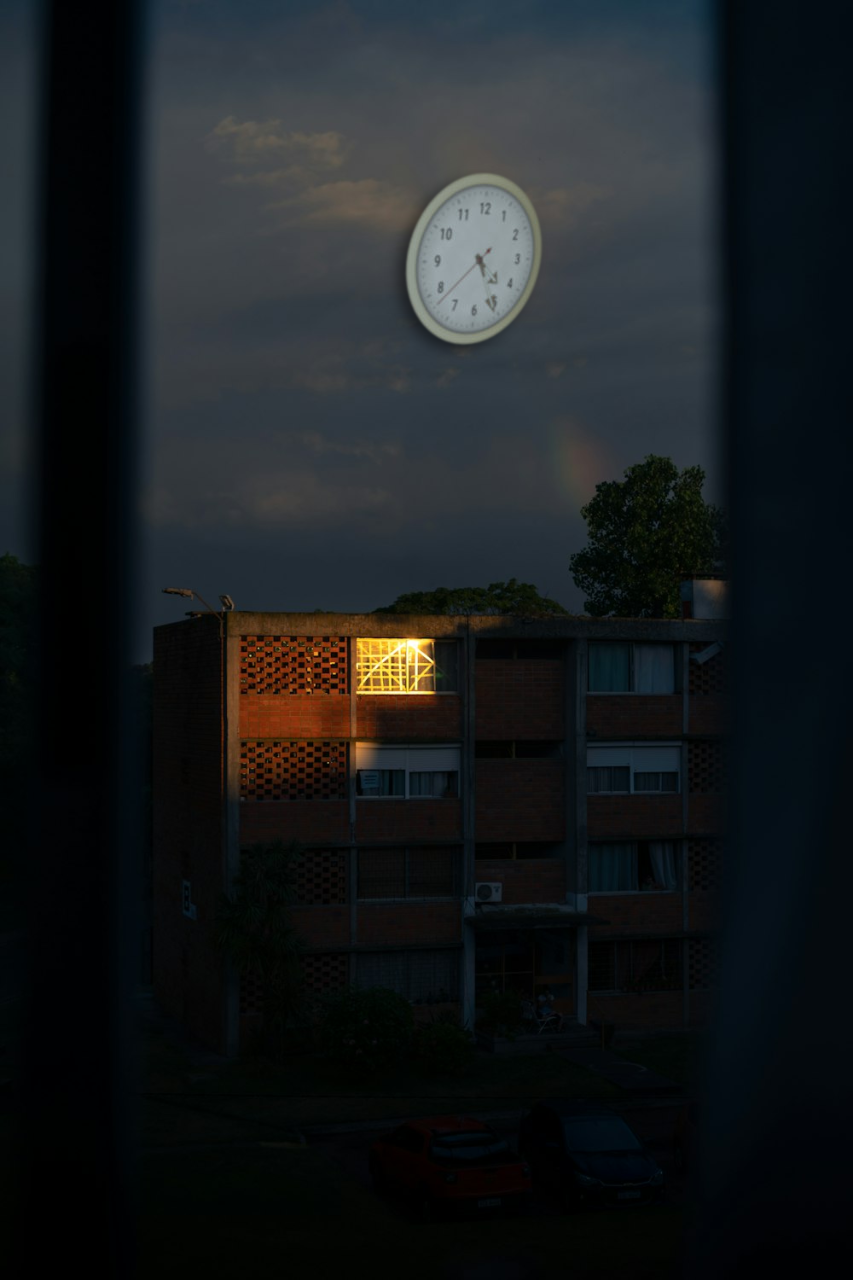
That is h=4 m=25 s=38
